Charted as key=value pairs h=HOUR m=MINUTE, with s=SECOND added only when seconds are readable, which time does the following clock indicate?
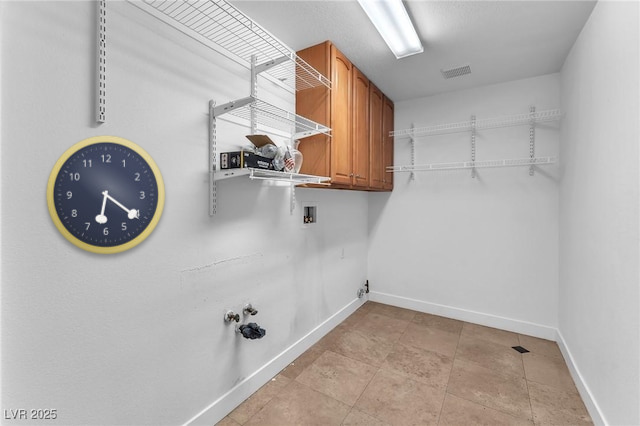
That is h=6 m=21
